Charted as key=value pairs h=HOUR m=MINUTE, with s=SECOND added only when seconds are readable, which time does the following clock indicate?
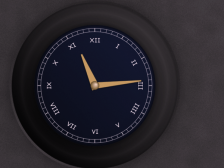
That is h=11 m=14
